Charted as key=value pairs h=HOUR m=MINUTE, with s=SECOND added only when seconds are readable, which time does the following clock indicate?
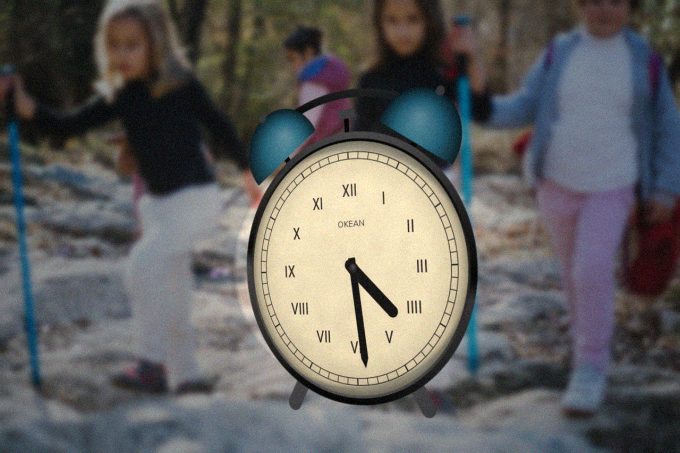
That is h=4 m=29
